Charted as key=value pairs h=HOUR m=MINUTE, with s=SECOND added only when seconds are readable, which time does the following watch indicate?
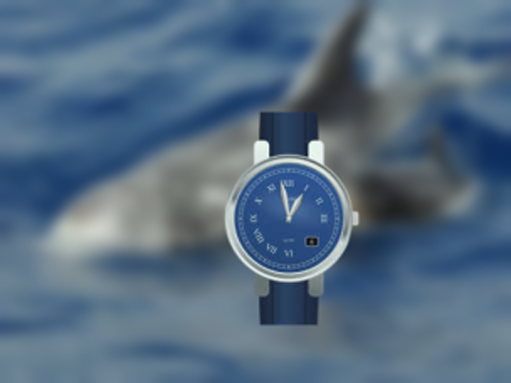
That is h=12 m=58
